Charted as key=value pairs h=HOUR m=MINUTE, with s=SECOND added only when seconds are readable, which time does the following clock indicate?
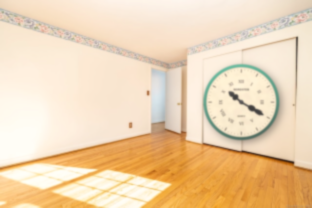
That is h=10 m=20
